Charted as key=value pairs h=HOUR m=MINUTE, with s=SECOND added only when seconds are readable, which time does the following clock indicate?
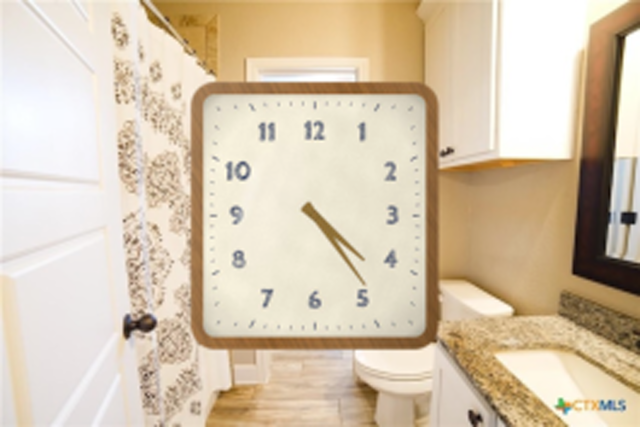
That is h=4 m=24
